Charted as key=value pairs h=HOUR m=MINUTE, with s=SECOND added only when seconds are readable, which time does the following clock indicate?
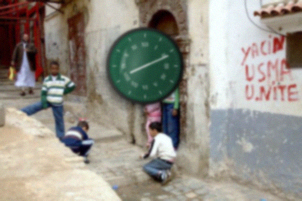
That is h=8 m=11
